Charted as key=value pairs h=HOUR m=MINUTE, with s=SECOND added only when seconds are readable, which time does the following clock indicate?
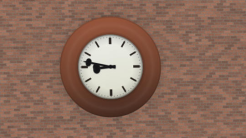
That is h=8 m=47
